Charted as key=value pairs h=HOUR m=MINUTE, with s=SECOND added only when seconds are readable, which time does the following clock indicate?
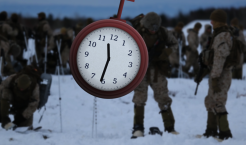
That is h=11 m=31
